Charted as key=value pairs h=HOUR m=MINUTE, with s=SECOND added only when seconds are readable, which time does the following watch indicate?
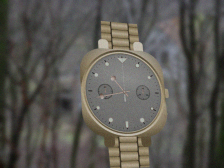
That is h=10 m=43
